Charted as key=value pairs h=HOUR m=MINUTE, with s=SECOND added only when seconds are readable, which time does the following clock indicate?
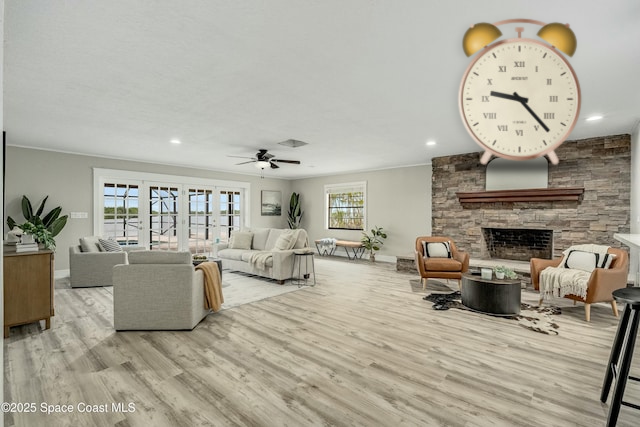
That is h=9 m=23
